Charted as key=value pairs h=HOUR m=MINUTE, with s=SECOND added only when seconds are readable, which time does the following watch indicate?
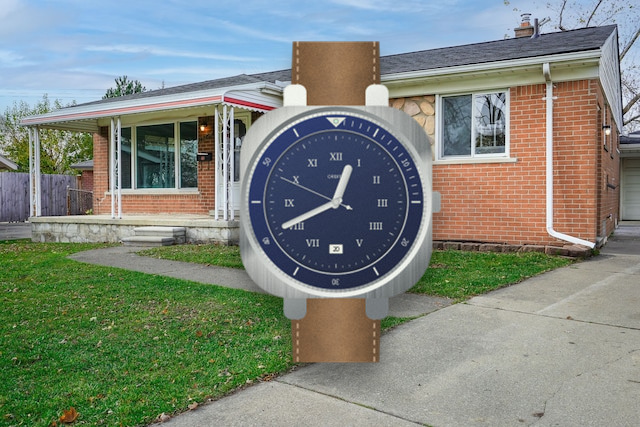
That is h=12 m=40 s=49
